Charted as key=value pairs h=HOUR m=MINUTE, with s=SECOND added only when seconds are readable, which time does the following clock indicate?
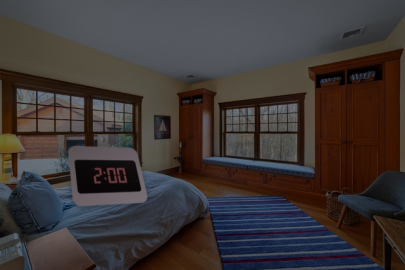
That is h=2 m=0
